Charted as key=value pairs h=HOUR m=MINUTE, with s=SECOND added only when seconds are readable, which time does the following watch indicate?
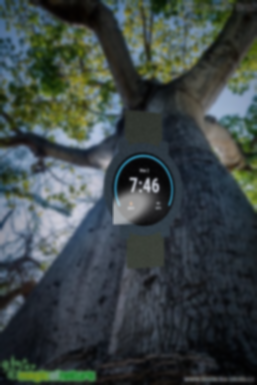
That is h=7 m=46
